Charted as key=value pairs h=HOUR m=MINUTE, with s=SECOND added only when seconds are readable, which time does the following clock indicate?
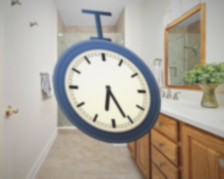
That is h=6 m=26
